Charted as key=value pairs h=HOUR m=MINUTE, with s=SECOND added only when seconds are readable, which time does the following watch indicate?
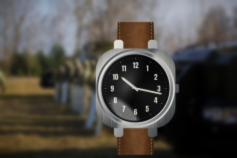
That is h=10 m=17
